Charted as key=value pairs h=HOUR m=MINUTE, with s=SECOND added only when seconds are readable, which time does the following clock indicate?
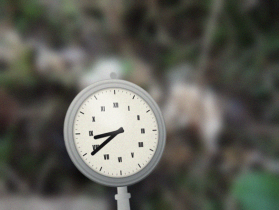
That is h=8 m=39
